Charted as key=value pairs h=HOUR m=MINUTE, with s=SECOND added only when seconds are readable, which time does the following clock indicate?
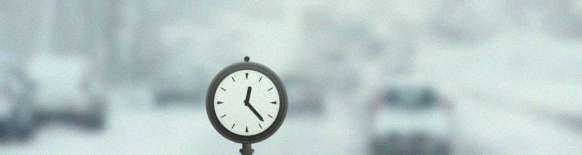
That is h=12 m=23
